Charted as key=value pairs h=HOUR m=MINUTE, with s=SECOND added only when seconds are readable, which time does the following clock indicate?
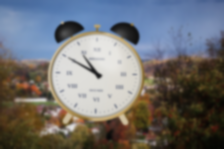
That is h=10 m=50
